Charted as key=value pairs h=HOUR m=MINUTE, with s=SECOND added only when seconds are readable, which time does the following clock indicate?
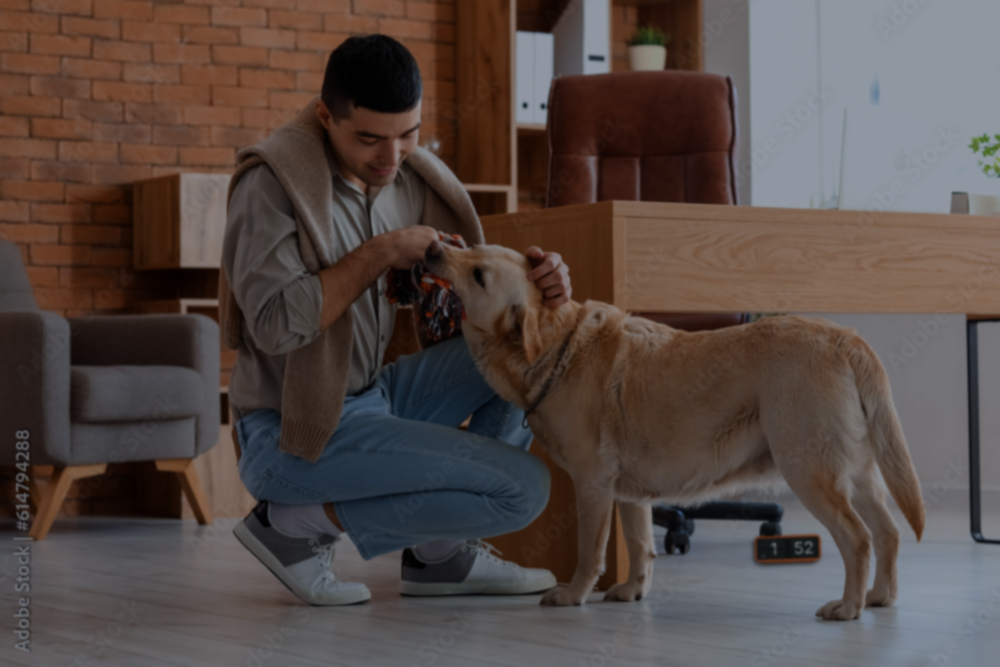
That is h=1 m=52
